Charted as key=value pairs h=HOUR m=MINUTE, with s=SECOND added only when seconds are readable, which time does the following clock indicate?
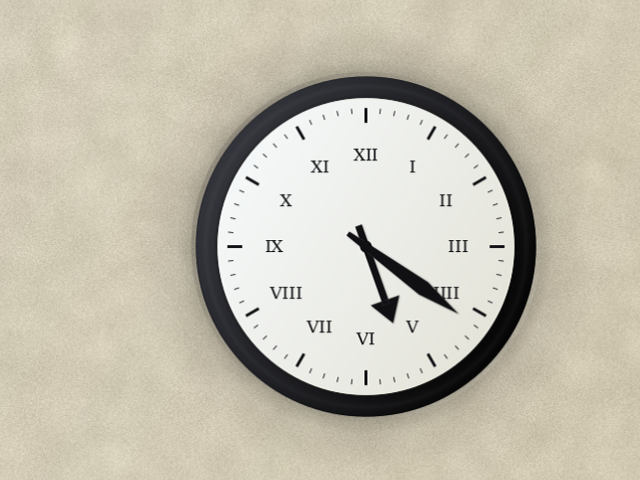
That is h=5 m=21
